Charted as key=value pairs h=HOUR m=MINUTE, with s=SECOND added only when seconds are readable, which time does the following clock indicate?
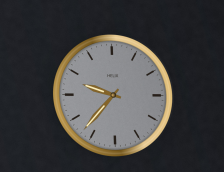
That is h=9 m=37
